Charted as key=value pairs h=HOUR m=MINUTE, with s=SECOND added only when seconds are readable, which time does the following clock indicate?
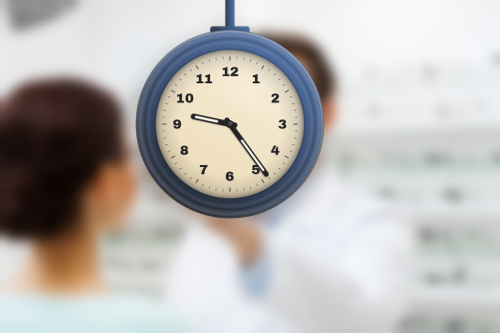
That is h=9 m=24
